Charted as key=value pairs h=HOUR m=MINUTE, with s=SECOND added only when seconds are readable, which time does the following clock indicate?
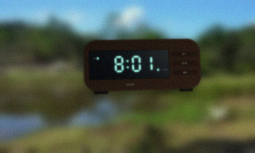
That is h=8 m=1
